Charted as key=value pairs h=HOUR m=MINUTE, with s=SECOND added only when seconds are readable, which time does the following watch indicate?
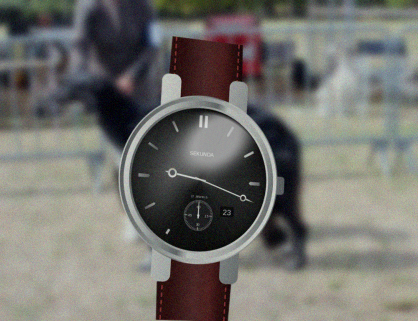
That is h=9 m=18
